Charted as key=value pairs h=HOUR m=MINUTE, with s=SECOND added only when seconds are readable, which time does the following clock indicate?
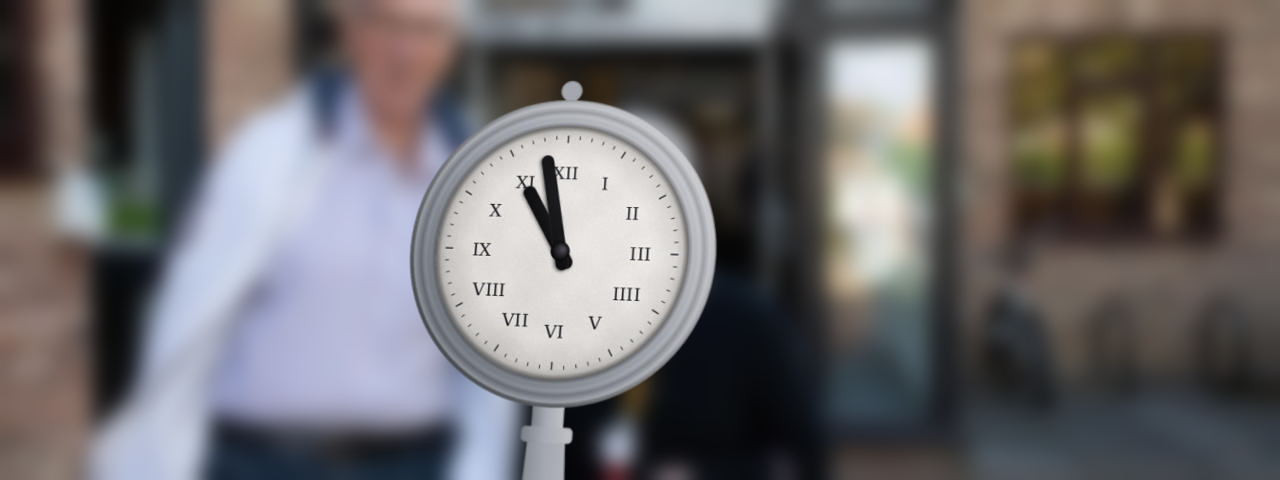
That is h=10 m=58
